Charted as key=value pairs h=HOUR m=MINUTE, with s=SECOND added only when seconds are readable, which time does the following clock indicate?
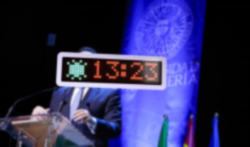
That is h=13 m=23
